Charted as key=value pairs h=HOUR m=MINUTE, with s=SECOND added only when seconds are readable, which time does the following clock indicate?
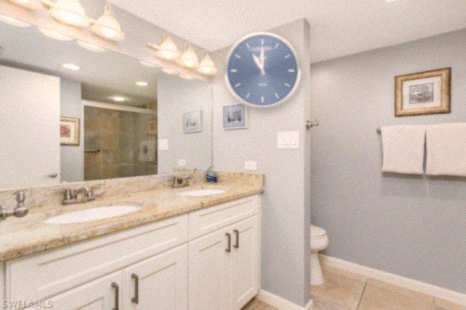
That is h=11 m=0
